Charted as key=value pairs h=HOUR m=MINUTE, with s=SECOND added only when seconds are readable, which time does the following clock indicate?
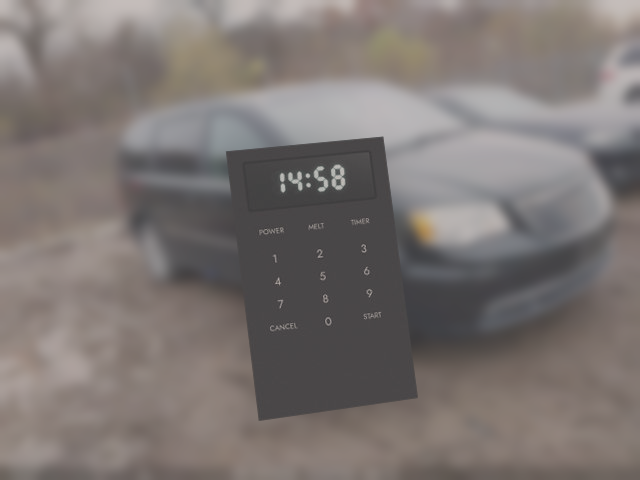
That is h=14 m=58
